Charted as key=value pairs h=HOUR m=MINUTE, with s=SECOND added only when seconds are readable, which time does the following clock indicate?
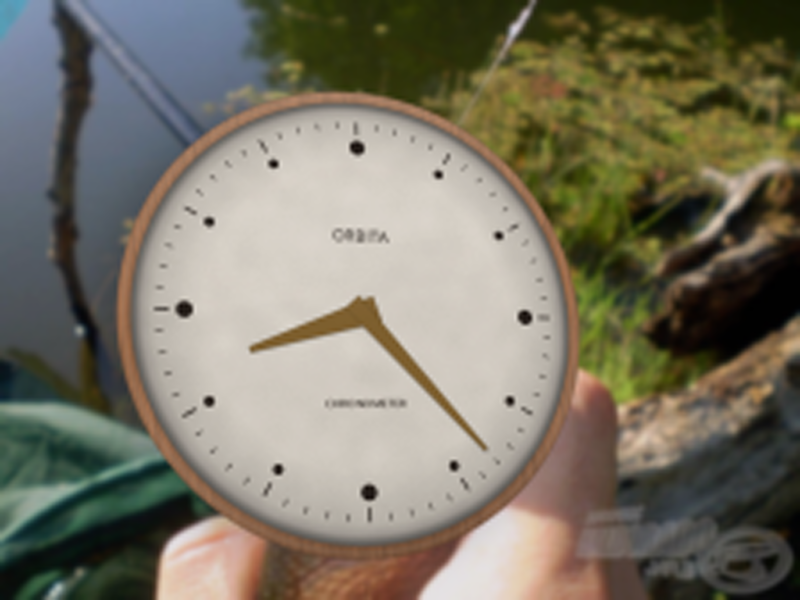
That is h=8 m=23
